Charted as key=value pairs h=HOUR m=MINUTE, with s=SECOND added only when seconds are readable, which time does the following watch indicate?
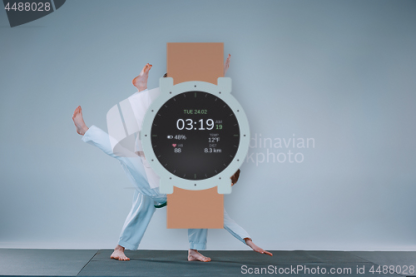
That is h=3 m=19
